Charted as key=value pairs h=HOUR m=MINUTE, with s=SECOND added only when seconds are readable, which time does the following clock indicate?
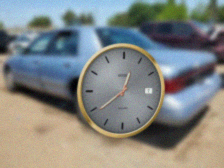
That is h=12 m=39
